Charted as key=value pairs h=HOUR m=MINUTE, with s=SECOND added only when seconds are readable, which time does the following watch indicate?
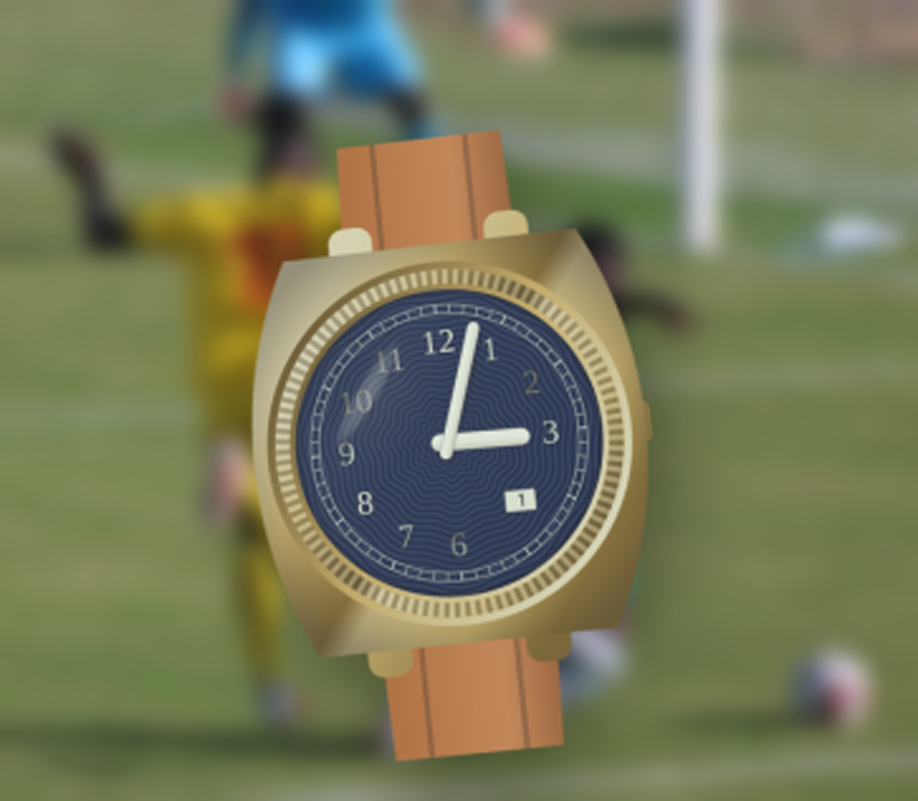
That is h=3 m=3
